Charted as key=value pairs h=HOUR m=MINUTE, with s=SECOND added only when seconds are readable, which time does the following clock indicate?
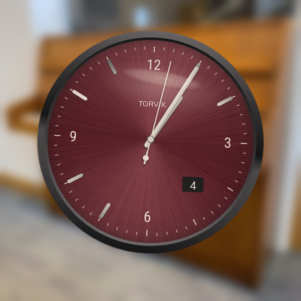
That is h=1 m=5 s=2
